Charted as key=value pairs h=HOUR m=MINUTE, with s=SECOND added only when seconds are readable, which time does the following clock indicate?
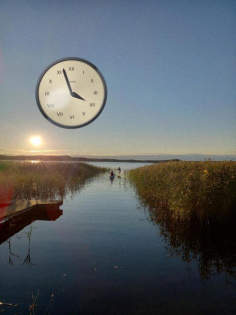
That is h=3 m=57
